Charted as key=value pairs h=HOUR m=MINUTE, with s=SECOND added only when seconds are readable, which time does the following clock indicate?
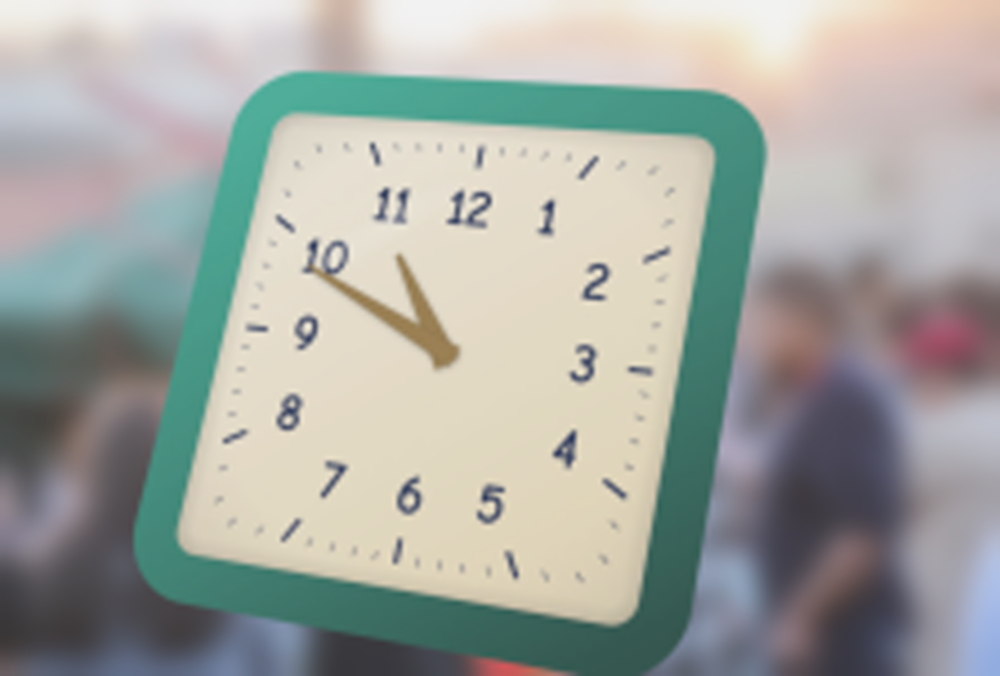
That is h=10 m=49
